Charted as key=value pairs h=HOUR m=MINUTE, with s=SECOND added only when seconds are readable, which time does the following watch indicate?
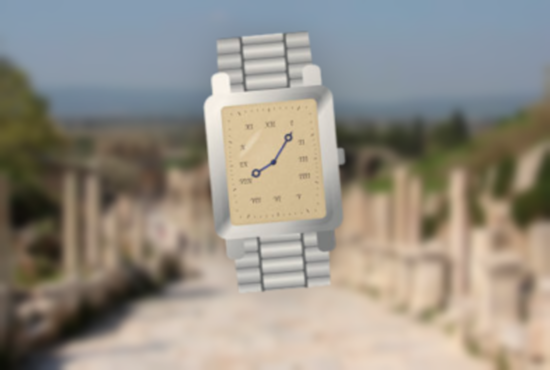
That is h=8 m=6
